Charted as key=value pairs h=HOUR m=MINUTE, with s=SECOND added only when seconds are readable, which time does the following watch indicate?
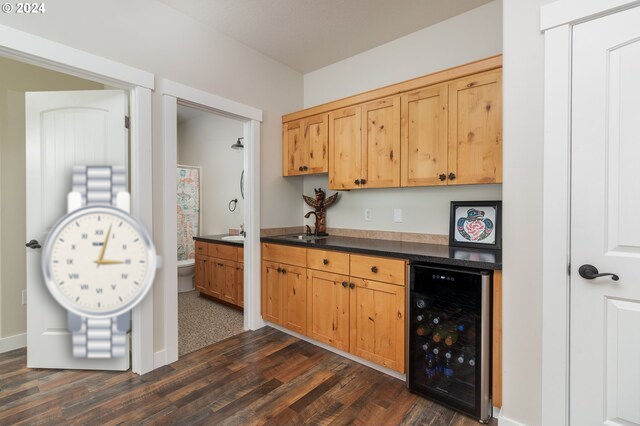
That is h=3 m=3
